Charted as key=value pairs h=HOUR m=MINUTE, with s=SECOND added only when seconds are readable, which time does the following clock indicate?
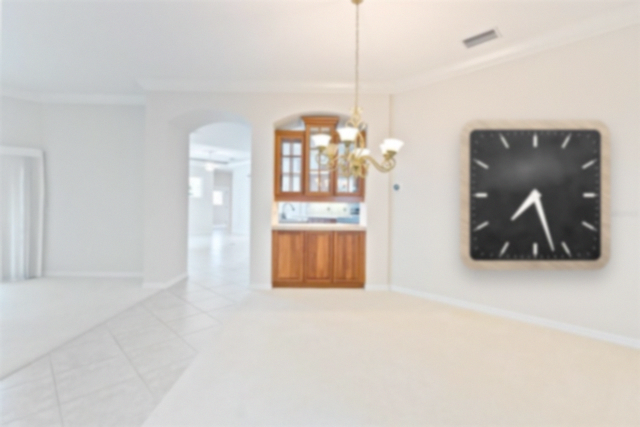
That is h=7 m=27
